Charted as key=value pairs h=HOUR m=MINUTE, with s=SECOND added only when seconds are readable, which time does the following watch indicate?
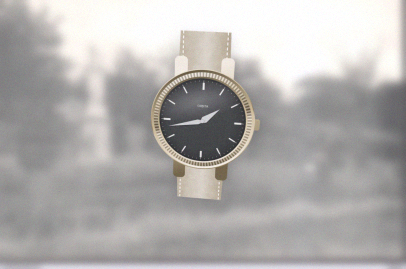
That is h=1 m=43
